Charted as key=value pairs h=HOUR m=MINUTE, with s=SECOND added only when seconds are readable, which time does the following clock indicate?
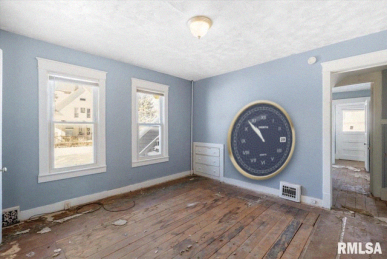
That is h=10 m=53
